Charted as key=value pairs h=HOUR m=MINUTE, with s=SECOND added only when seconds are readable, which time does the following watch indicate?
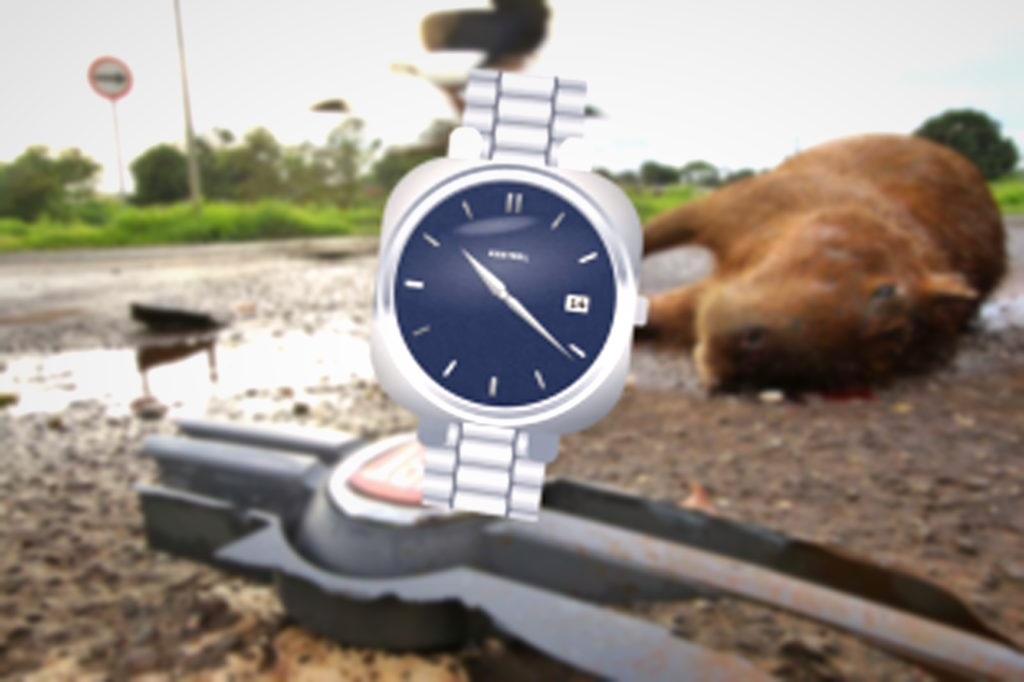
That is h=10 m=21
